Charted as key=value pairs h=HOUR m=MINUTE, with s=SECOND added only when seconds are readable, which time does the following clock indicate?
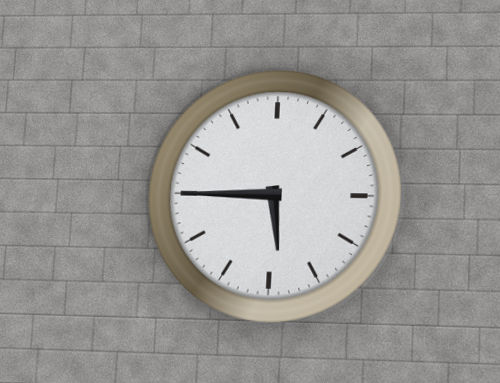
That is h=5 m=45
